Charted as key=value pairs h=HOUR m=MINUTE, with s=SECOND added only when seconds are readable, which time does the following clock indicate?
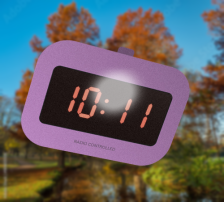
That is h=10 m=11
